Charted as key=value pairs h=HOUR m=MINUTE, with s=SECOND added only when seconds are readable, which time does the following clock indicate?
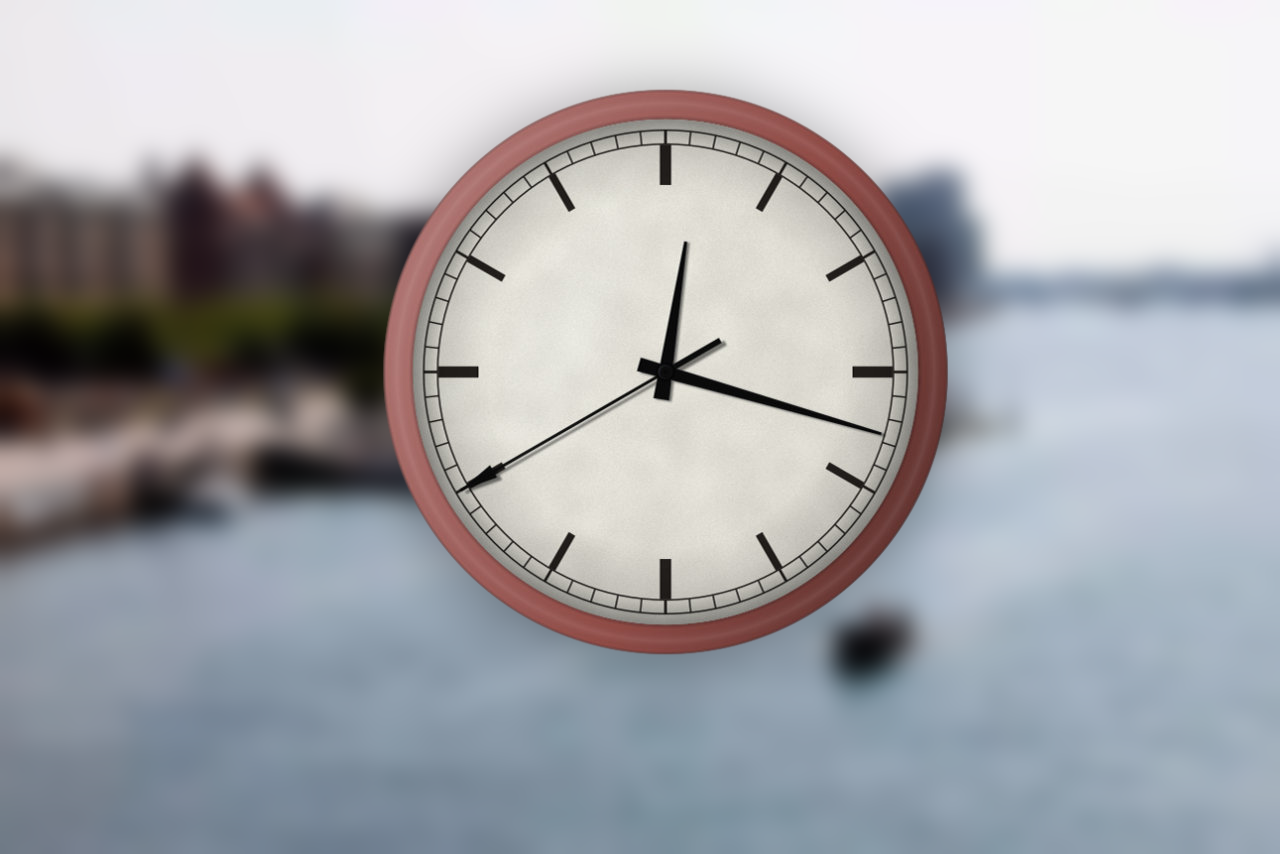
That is h=12 m=17 s=40
